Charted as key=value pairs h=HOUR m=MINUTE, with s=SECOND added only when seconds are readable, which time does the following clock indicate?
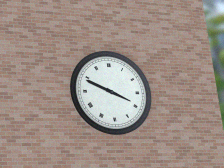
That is h=3 m=49
